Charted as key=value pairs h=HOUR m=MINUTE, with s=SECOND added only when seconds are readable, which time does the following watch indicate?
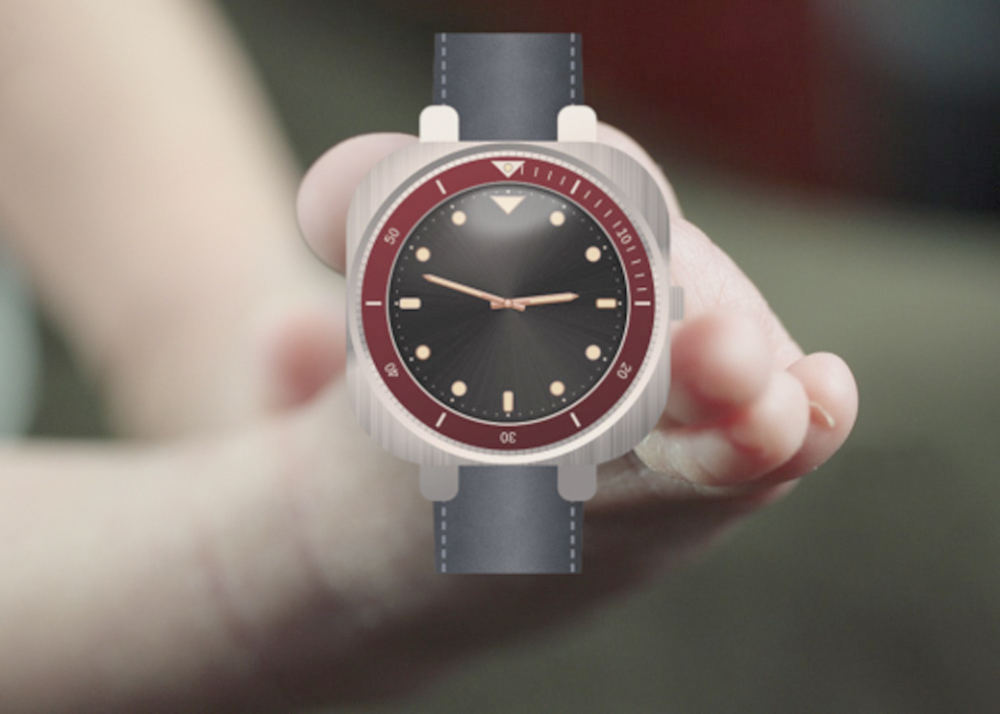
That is h=2 m=48
